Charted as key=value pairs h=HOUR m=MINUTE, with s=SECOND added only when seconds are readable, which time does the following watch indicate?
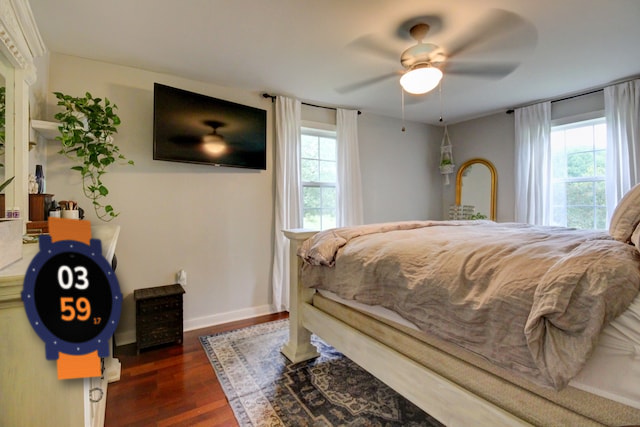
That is h=3 m=59
